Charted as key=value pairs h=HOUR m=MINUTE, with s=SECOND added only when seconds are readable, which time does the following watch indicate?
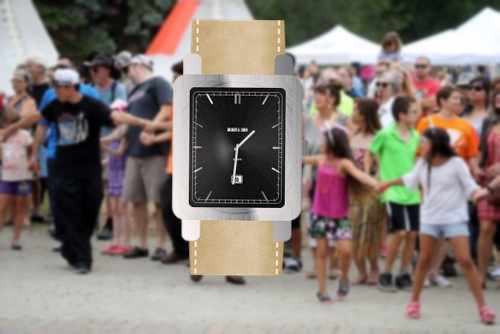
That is h=1 m=31
